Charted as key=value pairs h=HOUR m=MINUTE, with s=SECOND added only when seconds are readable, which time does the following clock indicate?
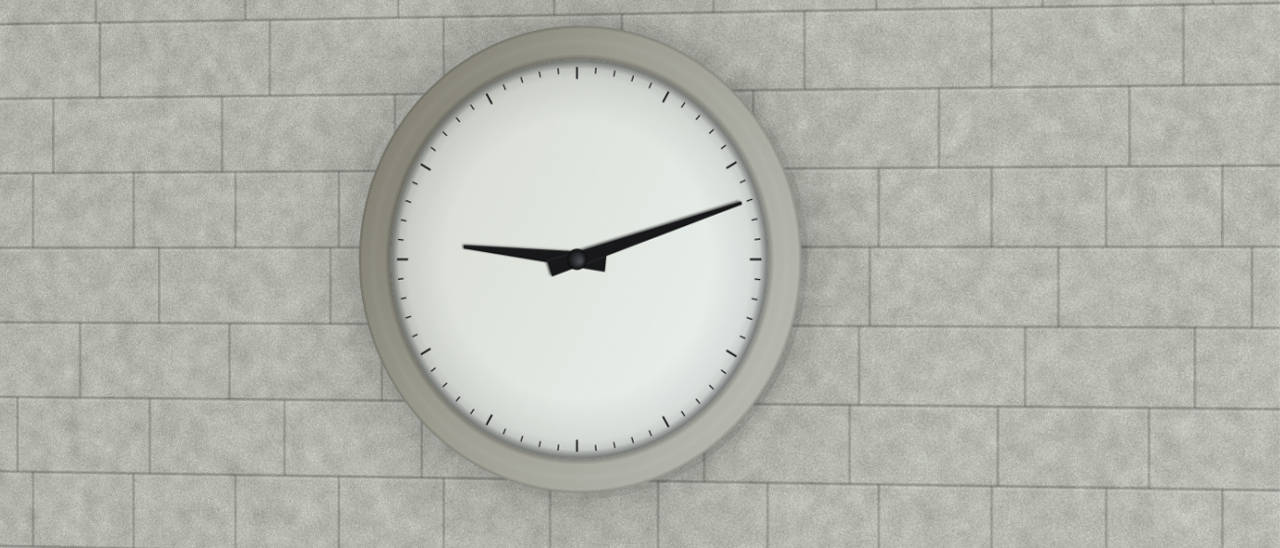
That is h=9 m=12
